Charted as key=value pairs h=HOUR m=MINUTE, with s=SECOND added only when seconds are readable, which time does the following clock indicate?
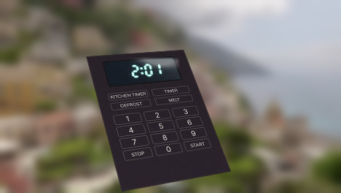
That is h=2 m=1
